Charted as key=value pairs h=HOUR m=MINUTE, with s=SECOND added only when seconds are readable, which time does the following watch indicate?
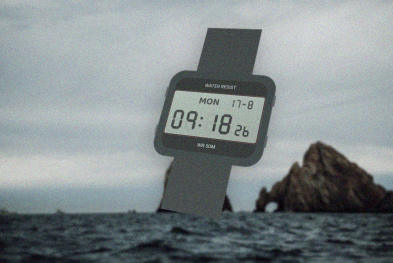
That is h=9 m=18 s=26
